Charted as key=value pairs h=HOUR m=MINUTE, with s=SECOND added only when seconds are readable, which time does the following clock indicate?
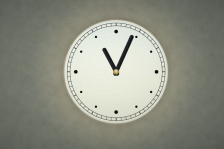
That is h=11 m=4
